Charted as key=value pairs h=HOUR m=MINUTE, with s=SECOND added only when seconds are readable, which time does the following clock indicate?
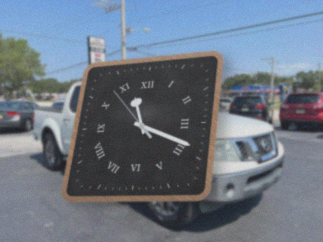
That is h=11 m=18 s=53
